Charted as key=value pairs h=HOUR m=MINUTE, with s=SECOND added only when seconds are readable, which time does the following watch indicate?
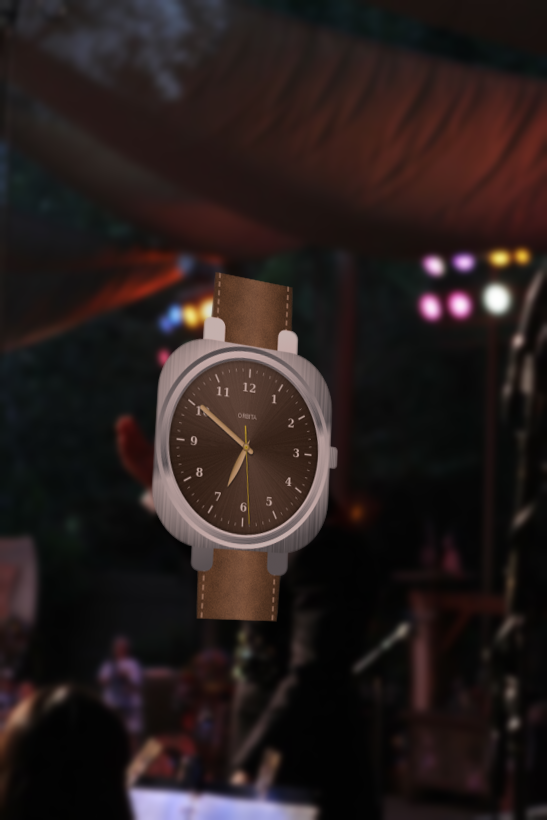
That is h=6 m=50 s=29
